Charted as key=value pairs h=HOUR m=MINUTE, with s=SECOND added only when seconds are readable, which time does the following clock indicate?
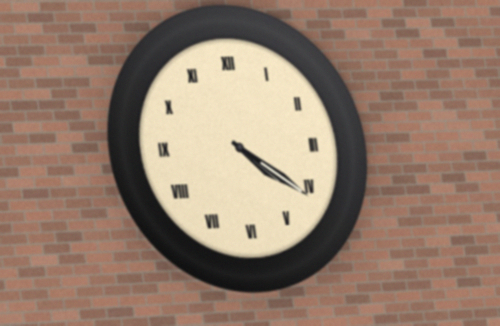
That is h=4 m=21
